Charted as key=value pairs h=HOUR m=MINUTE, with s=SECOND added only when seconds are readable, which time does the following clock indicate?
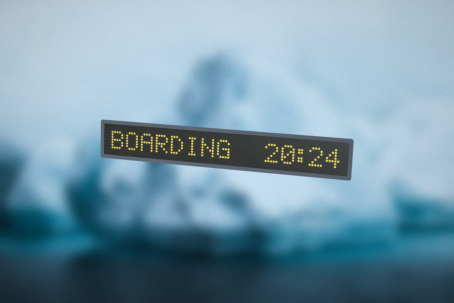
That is h=20 m=24
